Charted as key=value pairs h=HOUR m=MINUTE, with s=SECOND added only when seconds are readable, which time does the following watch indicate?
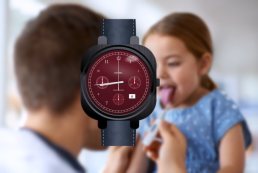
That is h=8 m=44
